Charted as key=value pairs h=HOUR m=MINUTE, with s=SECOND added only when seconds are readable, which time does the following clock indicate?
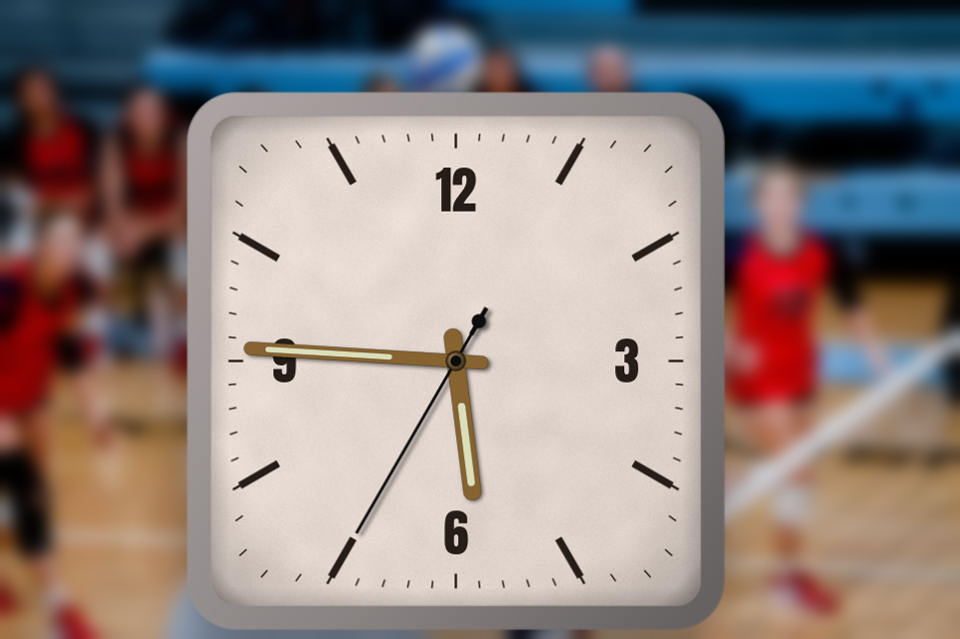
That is h=5 m=45 s=35
